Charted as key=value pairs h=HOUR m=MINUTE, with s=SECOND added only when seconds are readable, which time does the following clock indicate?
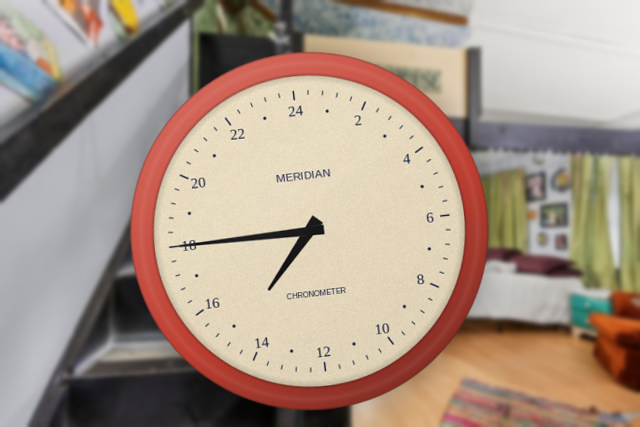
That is h=14 m=45
